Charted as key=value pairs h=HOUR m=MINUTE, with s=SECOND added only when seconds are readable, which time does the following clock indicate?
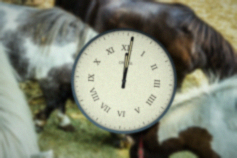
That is h=12 m=1
